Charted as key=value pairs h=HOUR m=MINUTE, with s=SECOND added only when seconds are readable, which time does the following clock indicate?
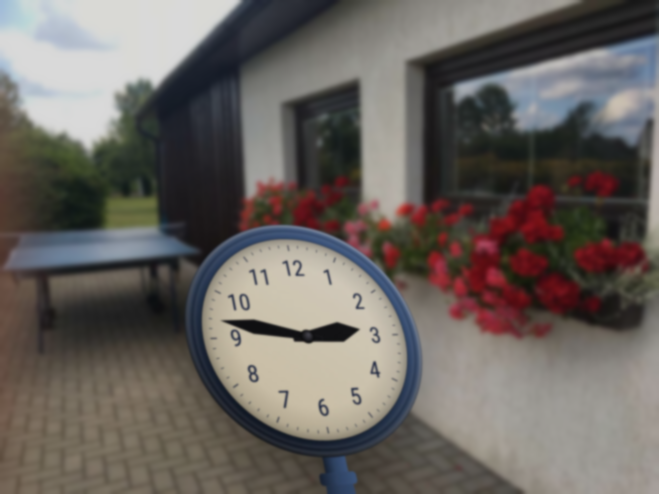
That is h=2 m=47
